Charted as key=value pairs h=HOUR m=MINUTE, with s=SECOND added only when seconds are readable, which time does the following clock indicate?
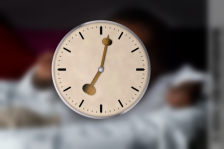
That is h=7 m=2
